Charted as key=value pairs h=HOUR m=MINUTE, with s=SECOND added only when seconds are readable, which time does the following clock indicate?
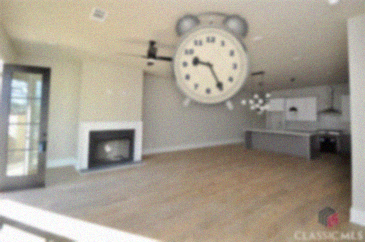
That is h=9 m=25
